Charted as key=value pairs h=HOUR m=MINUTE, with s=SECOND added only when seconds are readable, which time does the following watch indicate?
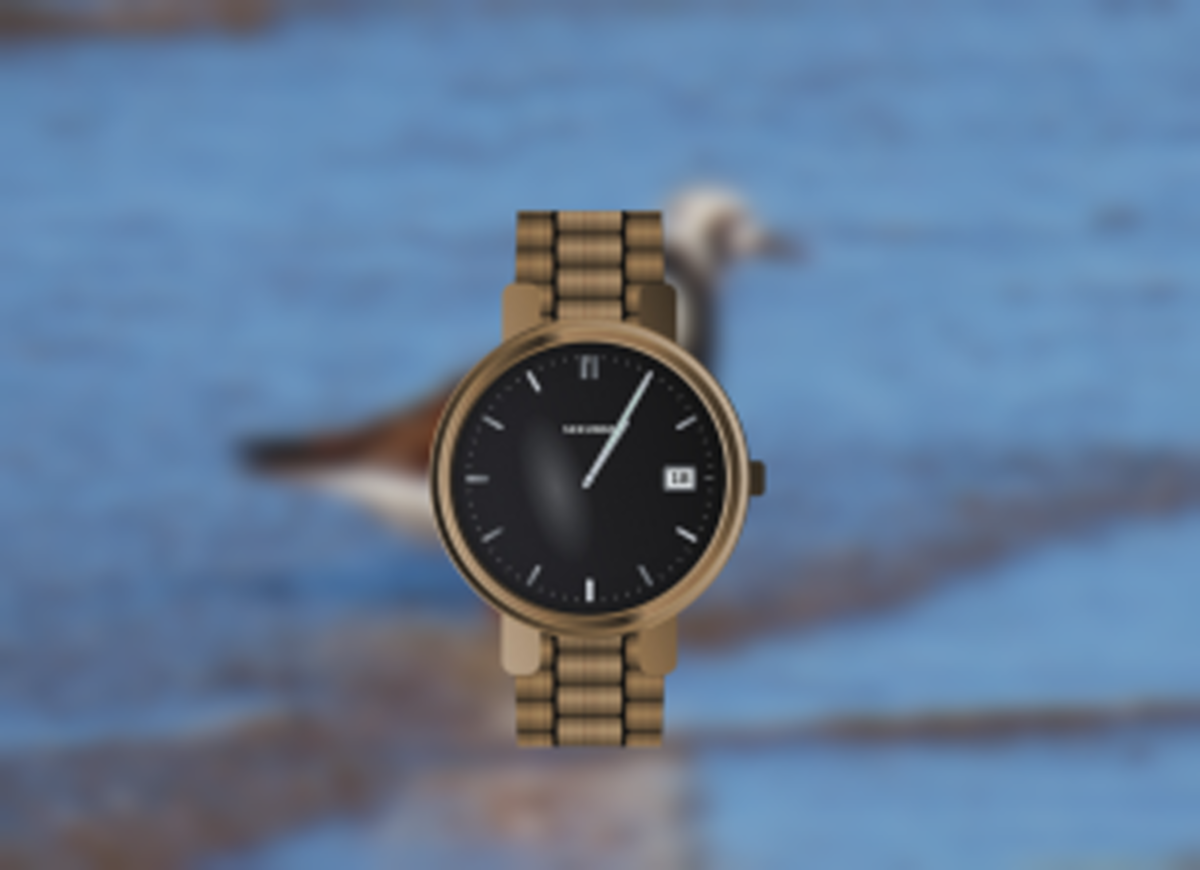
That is h=1 m=5
